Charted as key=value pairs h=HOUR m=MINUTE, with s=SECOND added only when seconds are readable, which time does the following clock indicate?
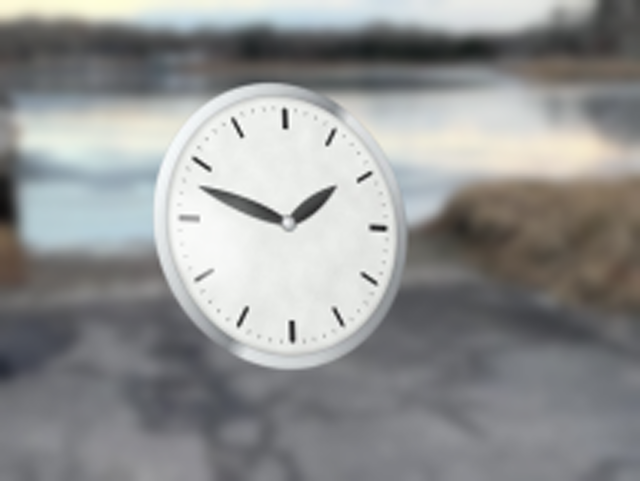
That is h=1 m=48
